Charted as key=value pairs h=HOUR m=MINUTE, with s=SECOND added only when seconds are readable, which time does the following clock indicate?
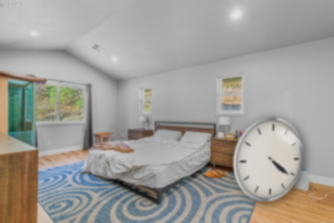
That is h=4 m=21
